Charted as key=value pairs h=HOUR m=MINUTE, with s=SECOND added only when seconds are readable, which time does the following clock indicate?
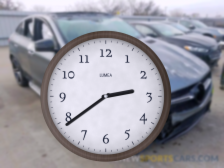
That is h=2 m=39
